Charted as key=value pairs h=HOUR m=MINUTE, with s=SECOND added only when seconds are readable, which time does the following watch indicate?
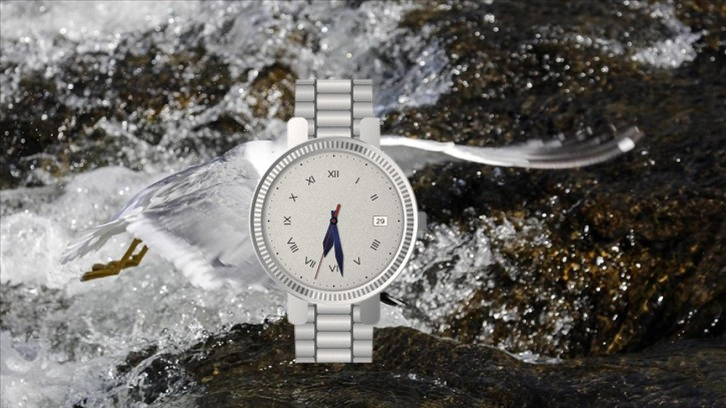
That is h=6 m=28 s=33
